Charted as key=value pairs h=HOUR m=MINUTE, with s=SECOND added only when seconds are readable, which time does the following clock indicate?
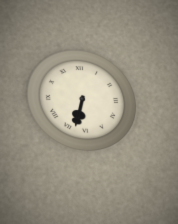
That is h=6 m=33
